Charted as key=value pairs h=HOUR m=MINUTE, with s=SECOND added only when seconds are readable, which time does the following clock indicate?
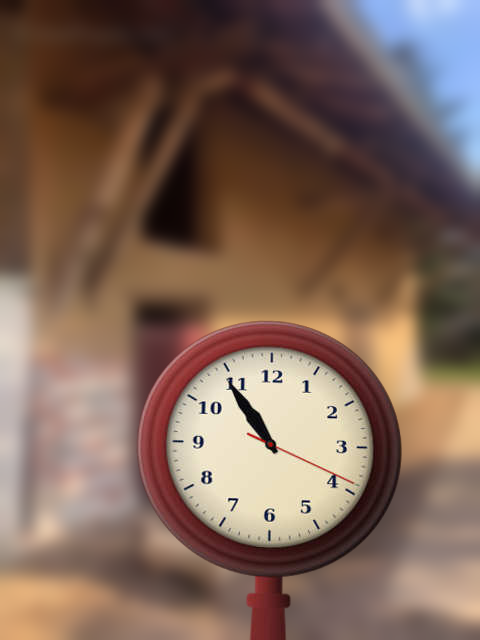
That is h=10 m=54 s=19
